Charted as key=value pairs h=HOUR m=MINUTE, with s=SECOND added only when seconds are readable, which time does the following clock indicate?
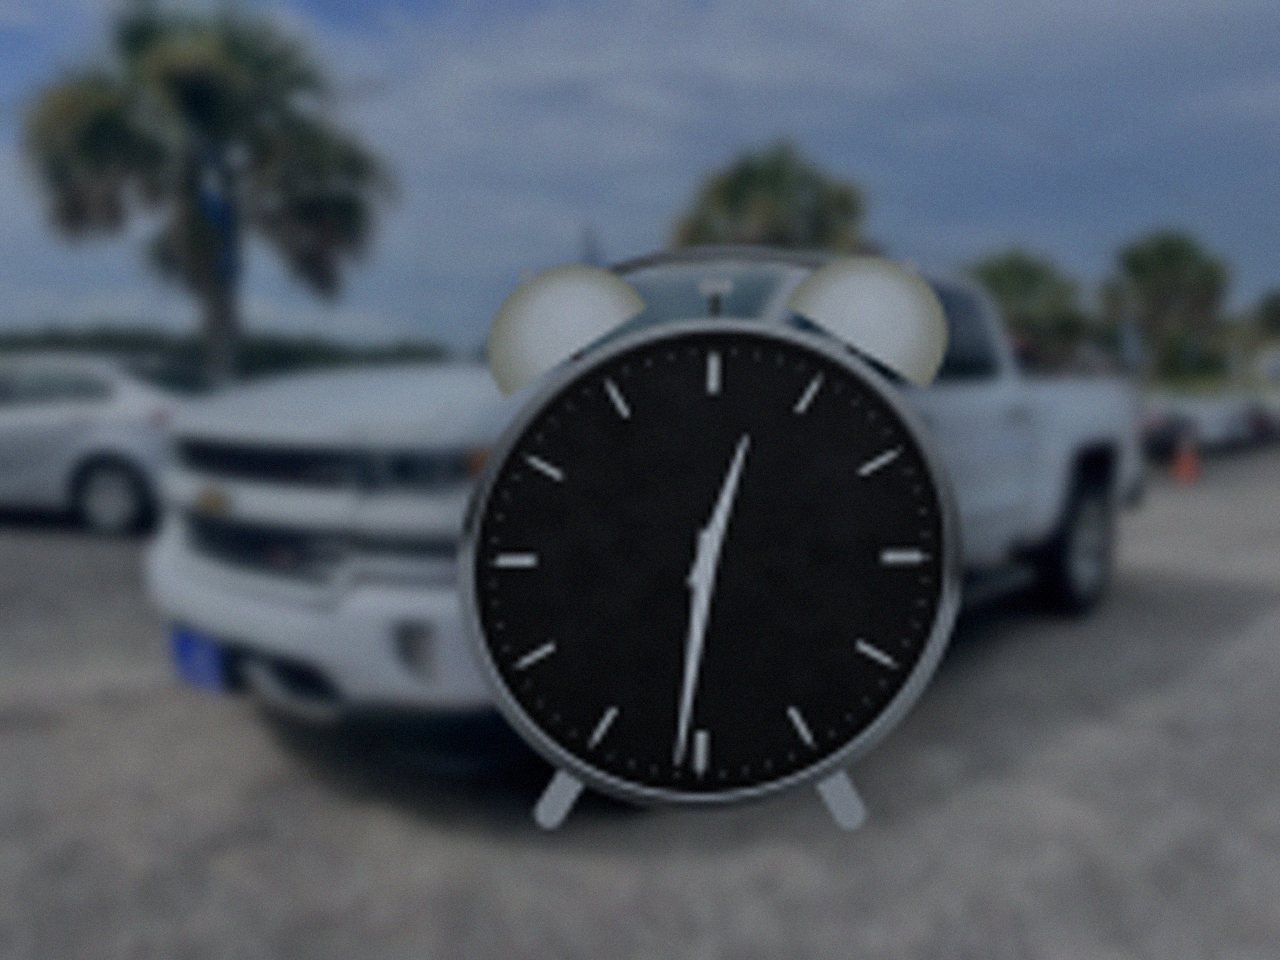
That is h=12 m=31
